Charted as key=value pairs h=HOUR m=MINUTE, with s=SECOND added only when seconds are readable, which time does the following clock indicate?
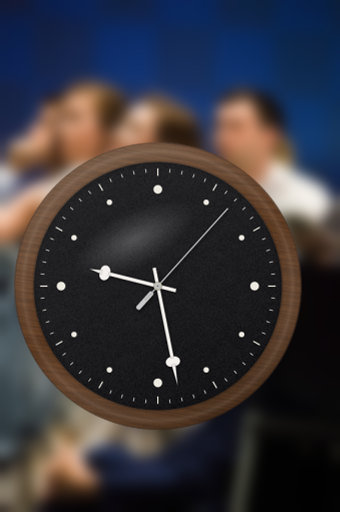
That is h=9 m=28 s=7
